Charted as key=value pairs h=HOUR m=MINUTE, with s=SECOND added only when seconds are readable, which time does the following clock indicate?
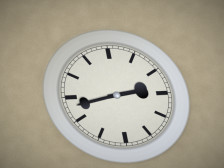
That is h=2 m=43
